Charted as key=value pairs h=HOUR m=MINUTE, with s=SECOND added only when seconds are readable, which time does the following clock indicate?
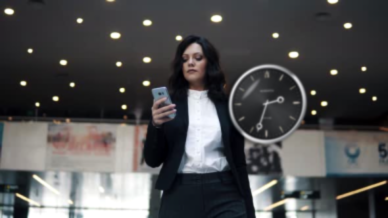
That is h=2 m=33
